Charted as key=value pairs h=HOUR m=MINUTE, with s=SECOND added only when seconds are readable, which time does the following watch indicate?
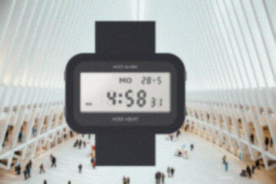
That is h=4 m=58
